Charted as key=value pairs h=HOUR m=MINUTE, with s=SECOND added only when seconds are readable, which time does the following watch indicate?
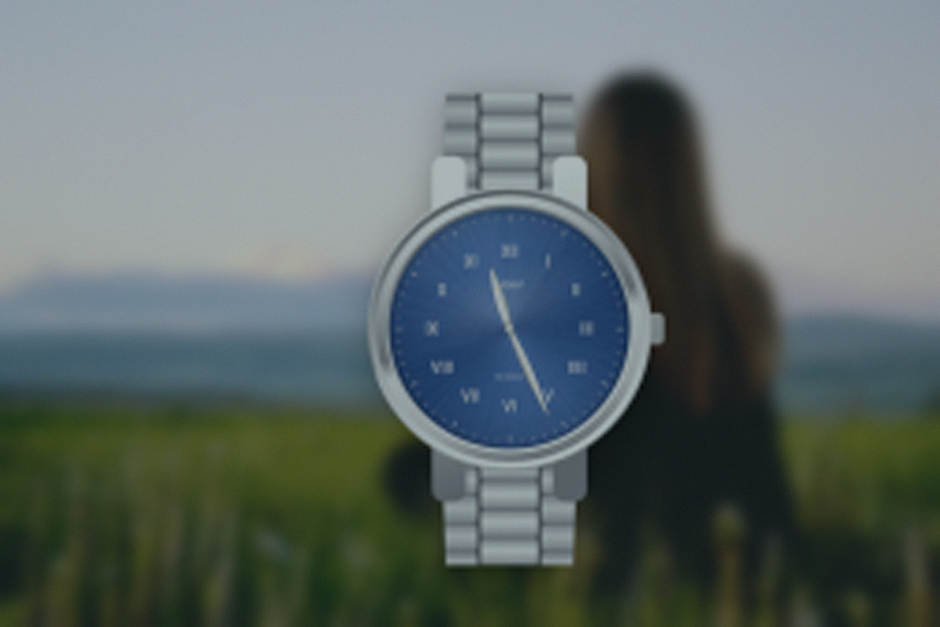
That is h=11 m=26
